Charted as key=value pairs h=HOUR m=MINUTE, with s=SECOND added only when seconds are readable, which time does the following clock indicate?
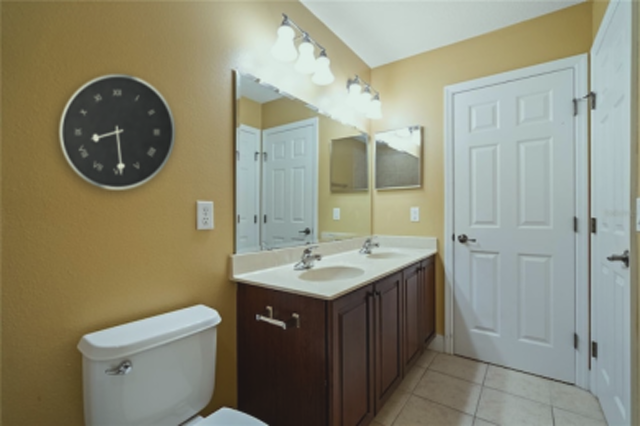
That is h=8 m=29
